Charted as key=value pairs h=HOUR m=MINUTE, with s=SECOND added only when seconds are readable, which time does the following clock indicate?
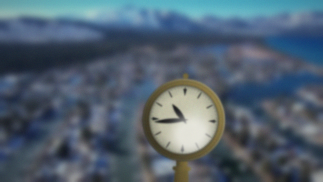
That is h=10 m=44
